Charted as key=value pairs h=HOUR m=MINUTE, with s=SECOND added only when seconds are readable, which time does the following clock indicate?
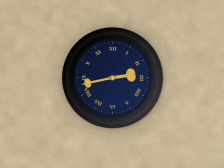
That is h=2 m=43
